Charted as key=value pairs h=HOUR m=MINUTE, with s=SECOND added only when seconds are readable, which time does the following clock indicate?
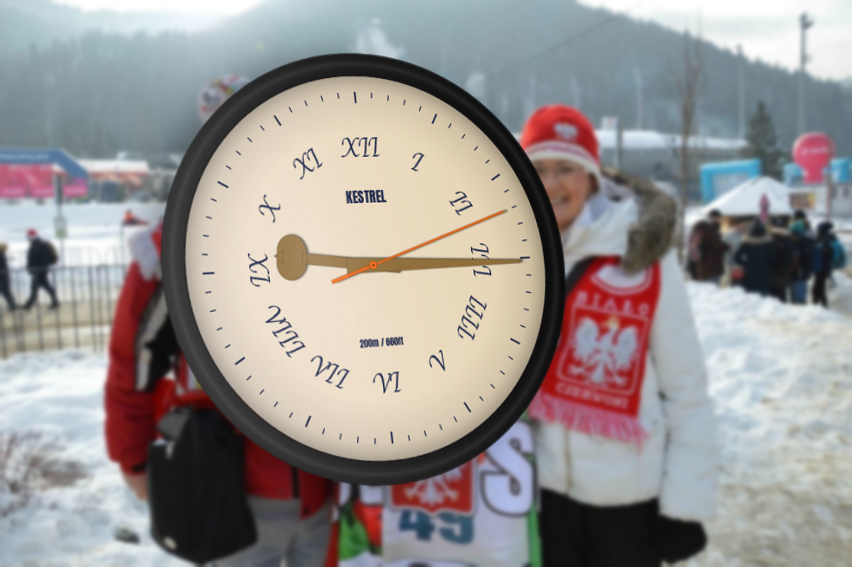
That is h=9 m=15 s=12
